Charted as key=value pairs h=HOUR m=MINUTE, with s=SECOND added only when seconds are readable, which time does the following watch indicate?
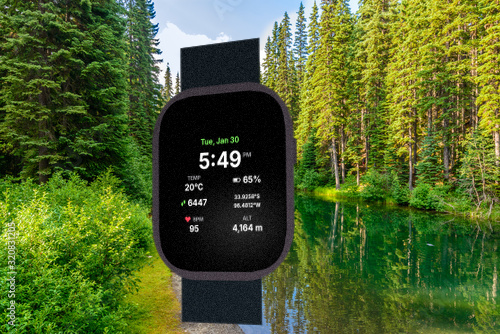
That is h=5 m=49
